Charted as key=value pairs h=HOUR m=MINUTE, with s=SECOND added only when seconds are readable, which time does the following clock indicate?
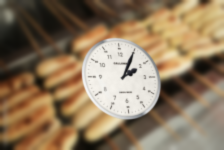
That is h=2 m=5
